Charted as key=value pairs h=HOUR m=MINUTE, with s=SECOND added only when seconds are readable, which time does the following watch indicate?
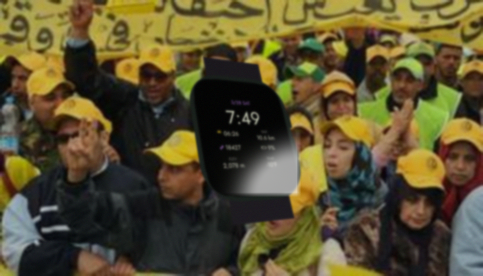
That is h=7 m=49
